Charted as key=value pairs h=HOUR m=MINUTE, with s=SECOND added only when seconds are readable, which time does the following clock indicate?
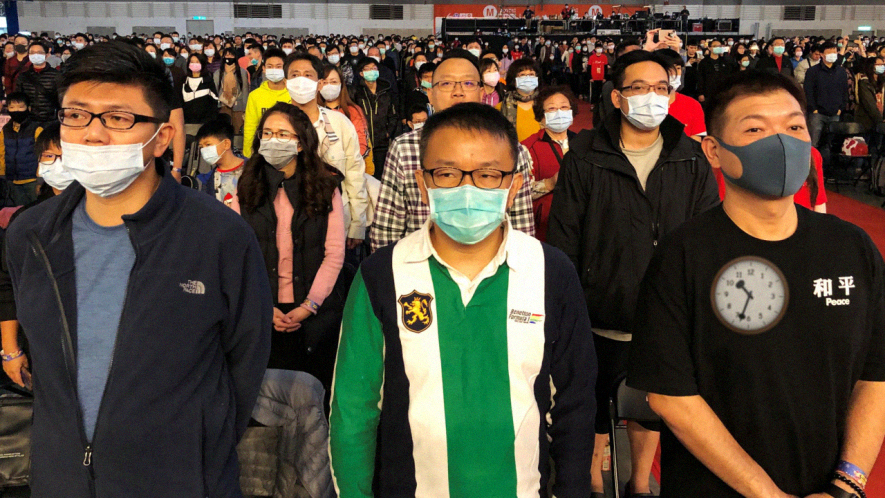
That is h=10 m=33
